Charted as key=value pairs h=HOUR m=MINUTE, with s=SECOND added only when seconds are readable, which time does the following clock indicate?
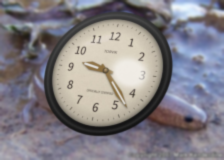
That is h=9 m=23
